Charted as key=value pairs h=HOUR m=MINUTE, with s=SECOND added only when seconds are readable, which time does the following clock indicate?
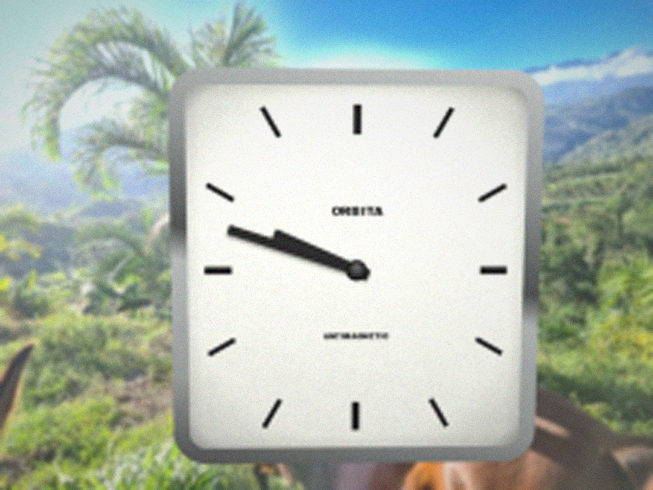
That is h=9 m=48
